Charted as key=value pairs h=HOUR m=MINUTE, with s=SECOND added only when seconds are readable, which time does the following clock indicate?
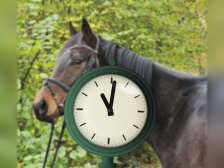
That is h=11 m=1
